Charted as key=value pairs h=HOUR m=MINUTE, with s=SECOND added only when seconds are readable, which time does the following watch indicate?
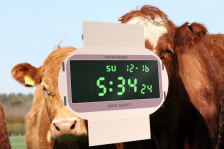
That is h=5 m=34 s=24
